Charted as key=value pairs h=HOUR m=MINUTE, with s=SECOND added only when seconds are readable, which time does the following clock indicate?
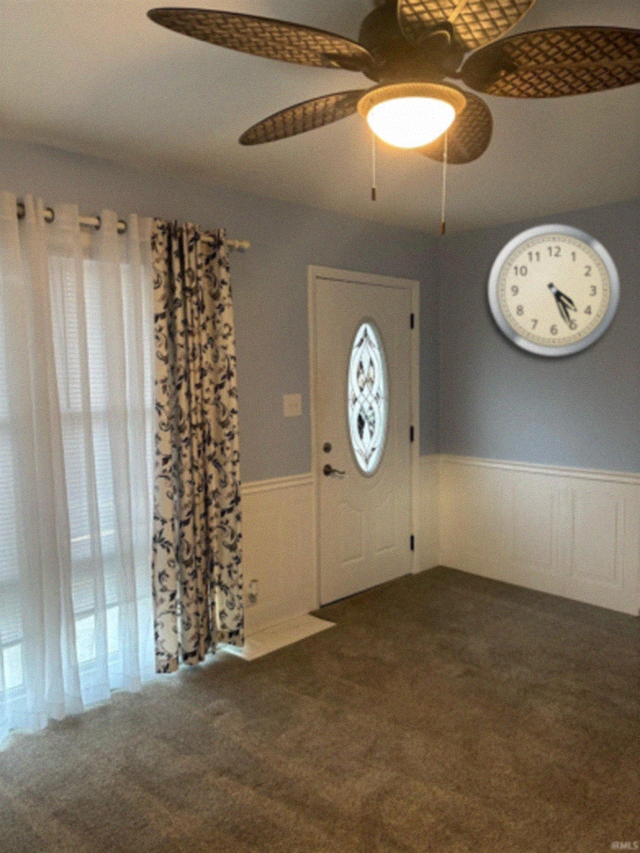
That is h=4 m=26
